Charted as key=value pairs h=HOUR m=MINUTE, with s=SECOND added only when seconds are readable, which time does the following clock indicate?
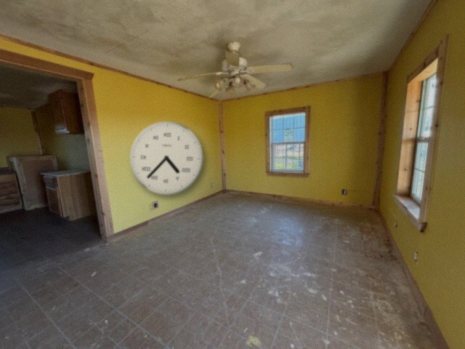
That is h=4 m=37
